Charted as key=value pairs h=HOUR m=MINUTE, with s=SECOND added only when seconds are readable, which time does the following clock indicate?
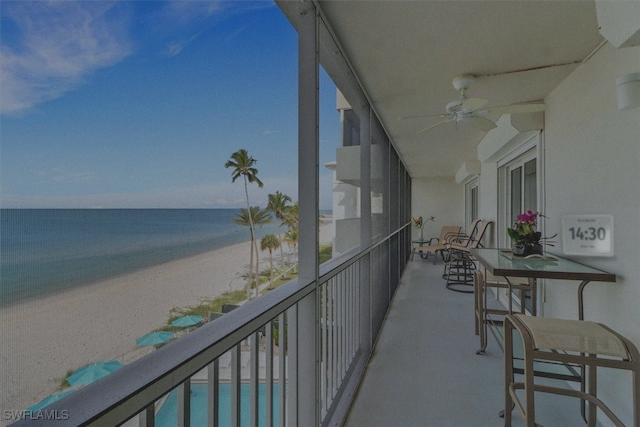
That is h=14 m=30
